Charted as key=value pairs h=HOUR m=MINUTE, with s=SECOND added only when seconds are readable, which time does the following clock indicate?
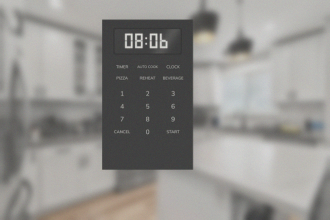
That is h=8 m=6
